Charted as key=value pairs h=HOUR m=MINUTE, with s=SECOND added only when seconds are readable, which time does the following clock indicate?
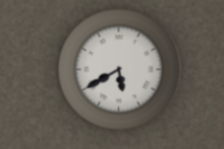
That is h=5 m=40
